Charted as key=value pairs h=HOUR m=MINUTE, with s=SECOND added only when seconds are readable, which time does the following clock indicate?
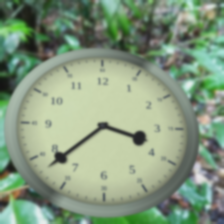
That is h=3 m=38
